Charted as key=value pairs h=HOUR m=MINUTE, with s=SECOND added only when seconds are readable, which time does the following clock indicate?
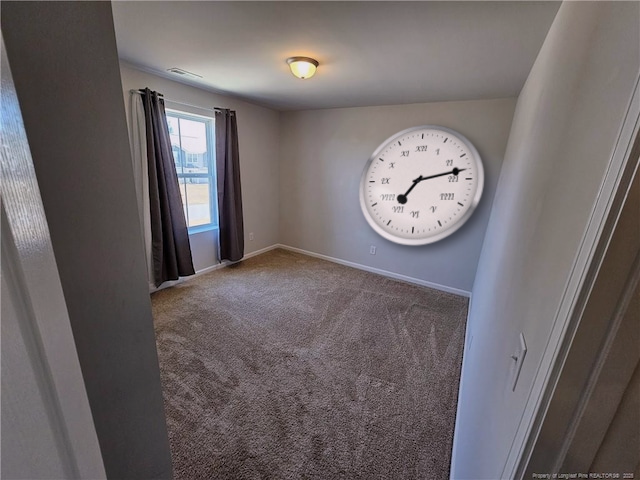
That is h=7 m=13
